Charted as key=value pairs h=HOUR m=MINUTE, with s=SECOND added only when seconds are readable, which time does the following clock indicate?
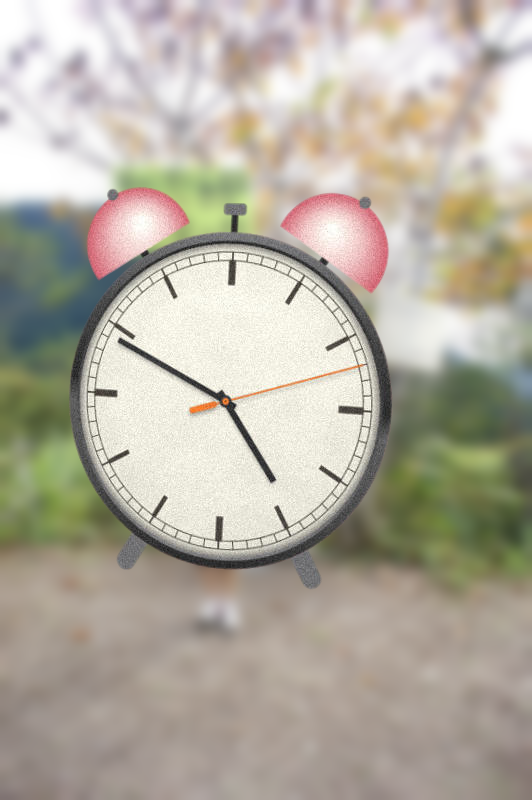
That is h=4 m=49 s=12
